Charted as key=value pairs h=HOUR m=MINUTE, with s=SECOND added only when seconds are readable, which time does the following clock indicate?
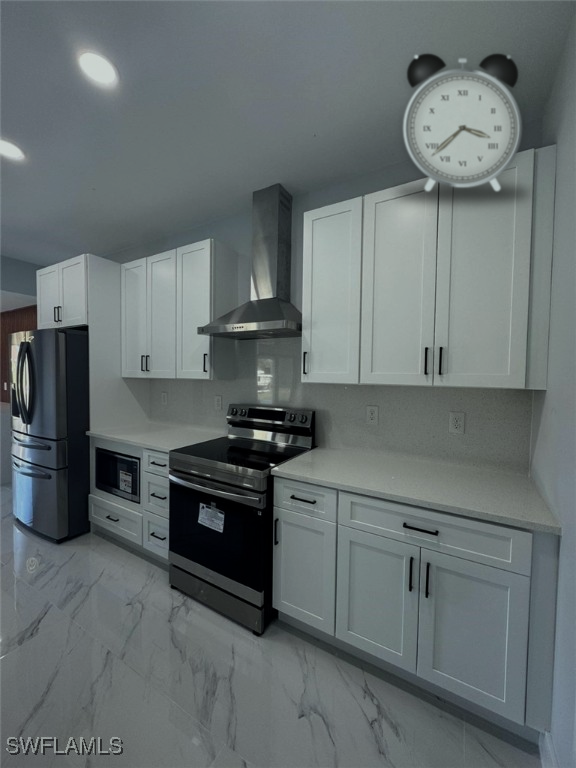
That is h=3 m=38
